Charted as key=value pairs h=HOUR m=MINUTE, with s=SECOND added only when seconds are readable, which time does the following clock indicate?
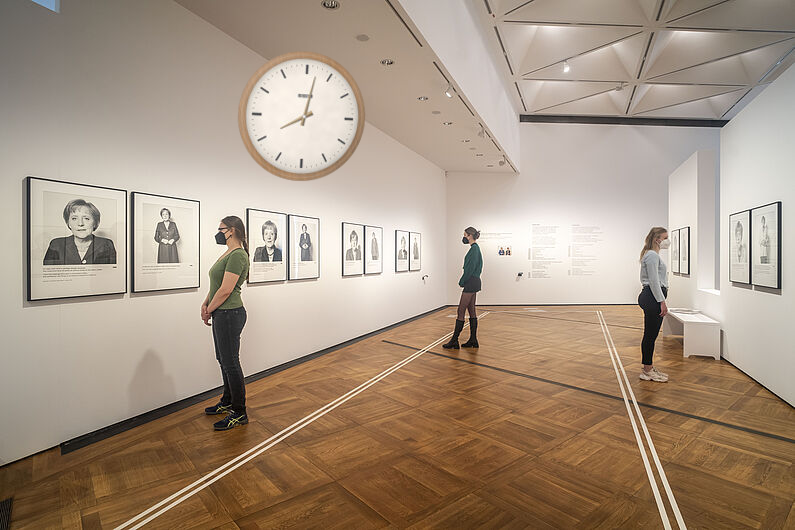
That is h=8 m=2
